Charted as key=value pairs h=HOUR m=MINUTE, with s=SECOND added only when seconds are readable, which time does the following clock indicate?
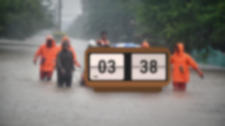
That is h=3 m=38
